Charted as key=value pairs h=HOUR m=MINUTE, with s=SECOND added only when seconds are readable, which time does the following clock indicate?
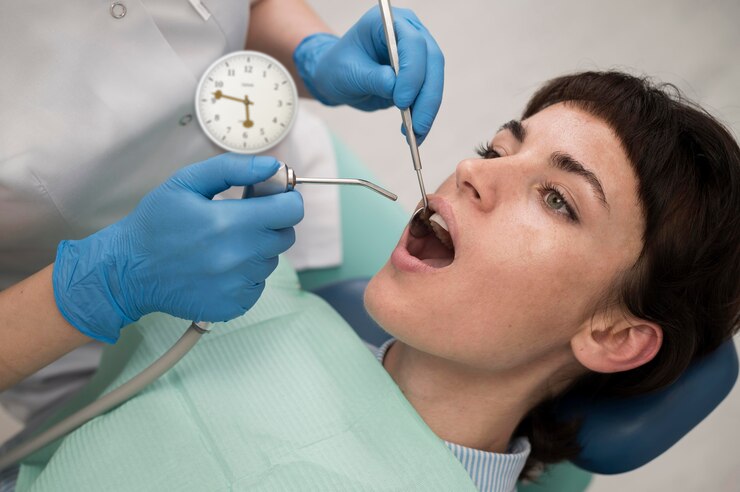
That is h=5 m=47
